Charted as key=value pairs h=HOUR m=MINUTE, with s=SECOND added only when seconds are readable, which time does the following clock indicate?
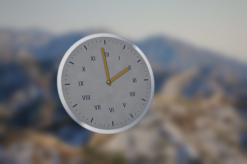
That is h=1 m=59
